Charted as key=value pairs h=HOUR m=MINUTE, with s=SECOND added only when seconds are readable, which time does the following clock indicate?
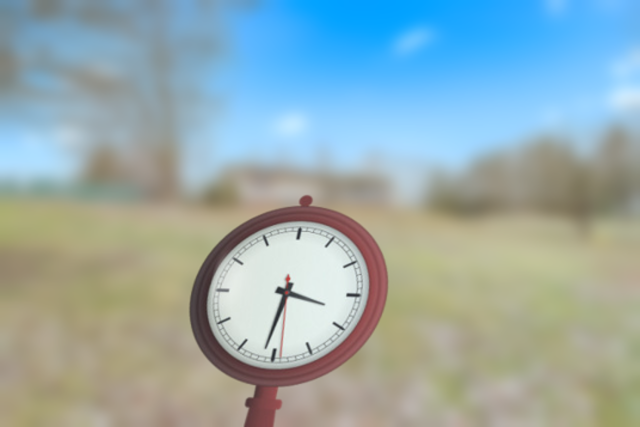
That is h=3 m=31 s=29
